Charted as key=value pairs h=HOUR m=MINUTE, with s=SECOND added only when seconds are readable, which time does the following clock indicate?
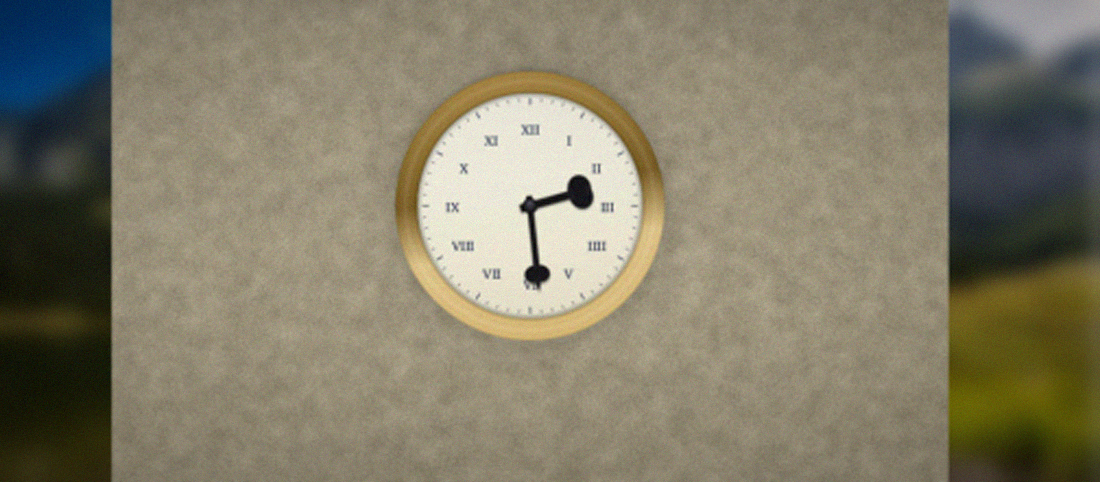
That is h=2 m=29
